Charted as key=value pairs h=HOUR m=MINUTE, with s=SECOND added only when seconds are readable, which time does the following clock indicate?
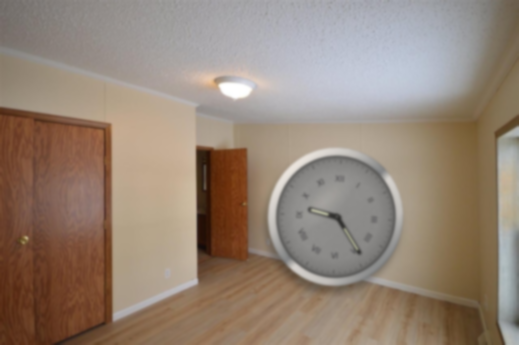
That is h=9 m=24
